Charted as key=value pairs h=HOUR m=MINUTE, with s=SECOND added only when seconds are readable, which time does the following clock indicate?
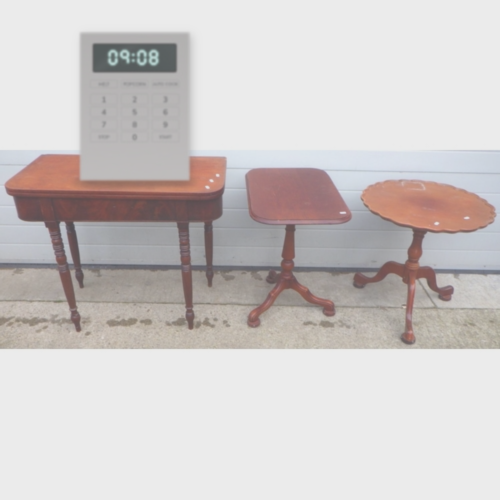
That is h=9 m=8
